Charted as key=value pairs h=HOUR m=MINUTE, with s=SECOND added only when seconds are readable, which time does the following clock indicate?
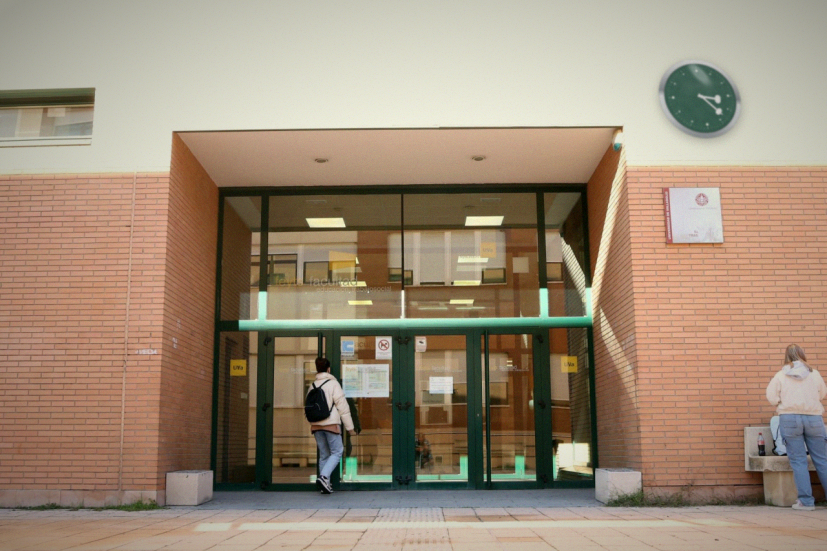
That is h=3 m=23
